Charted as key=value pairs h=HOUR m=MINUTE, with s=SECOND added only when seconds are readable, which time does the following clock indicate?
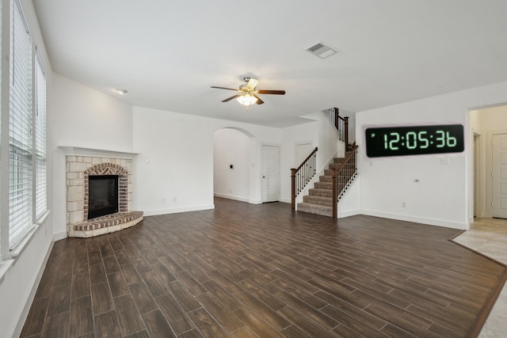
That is h=12 m=5 s=36
